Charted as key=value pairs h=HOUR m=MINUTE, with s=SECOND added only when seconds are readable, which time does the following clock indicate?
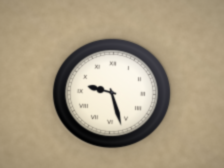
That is h=9 m=27
